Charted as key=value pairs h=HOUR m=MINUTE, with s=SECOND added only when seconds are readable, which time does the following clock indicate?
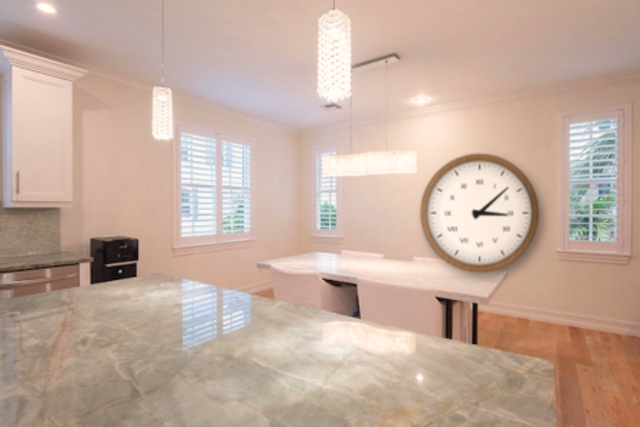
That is h=3 m=8
